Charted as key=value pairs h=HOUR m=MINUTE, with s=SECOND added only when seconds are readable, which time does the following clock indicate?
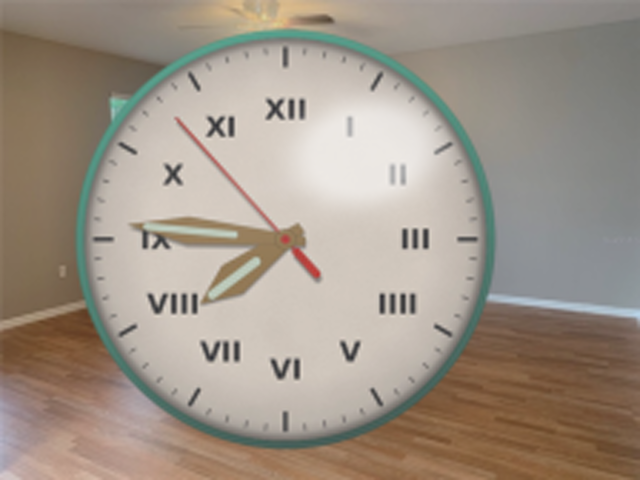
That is h=7 m=45 s=53
